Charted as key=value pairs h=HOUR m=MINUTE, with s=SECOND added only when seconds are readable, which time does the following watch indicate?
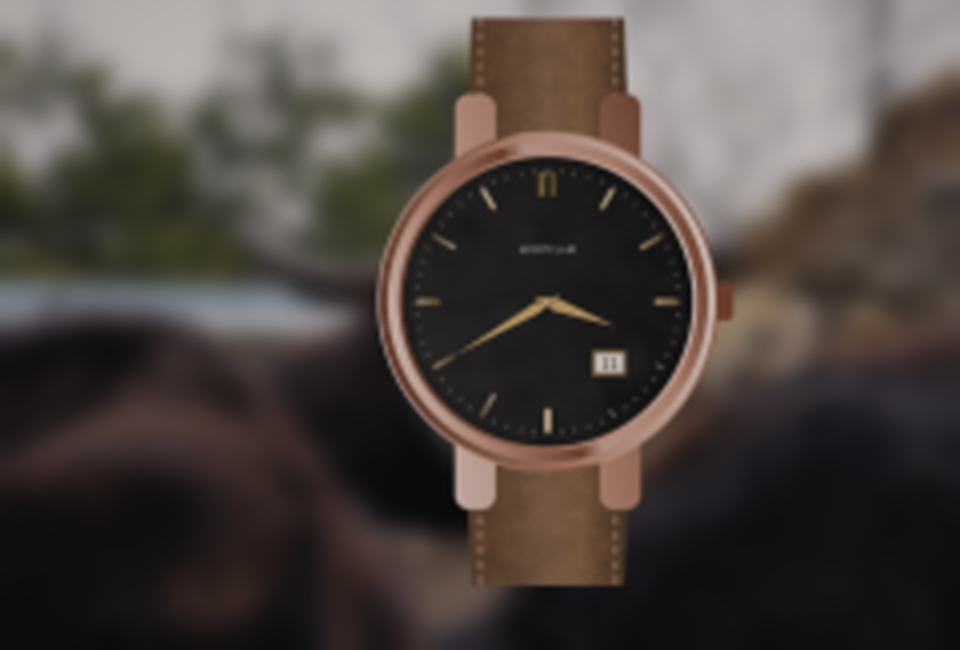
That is h=3 m=40
